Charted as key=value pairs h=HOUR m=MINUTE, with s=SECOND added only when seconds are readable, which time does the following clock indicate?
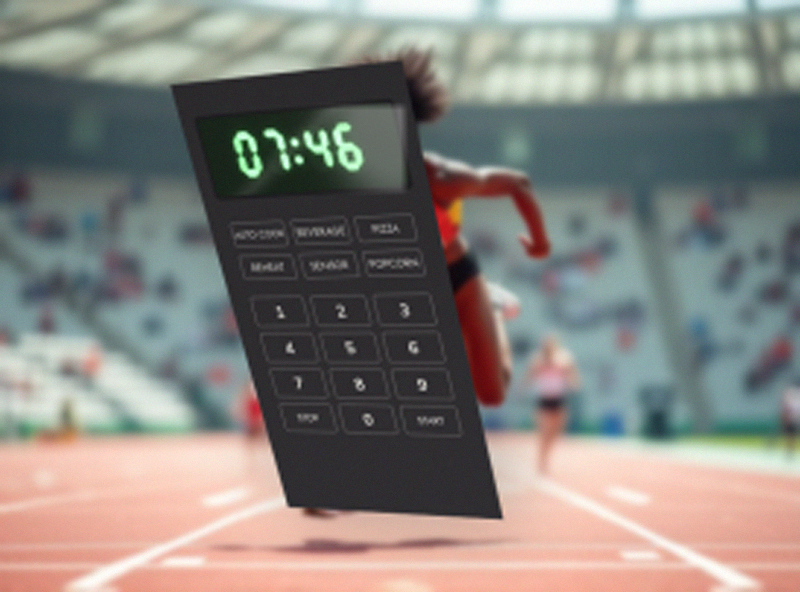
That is h=7 m=46
